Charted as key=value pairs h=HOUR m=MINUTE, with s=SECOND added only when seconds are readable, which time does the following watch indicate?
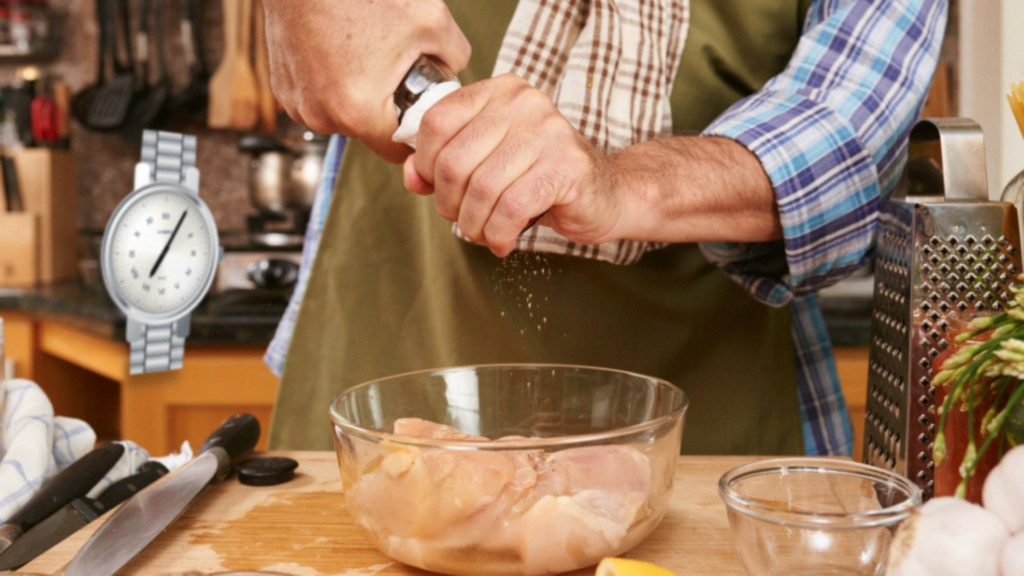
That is h=7 m=5
